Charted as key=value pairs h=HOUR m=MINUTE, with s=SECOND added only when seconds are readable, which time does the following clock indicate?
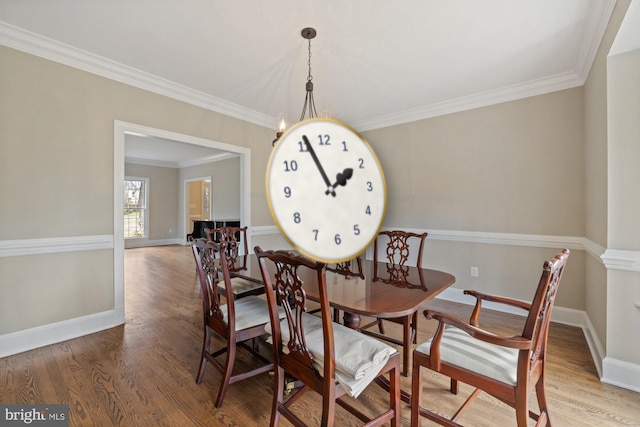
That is h=1 m=56
